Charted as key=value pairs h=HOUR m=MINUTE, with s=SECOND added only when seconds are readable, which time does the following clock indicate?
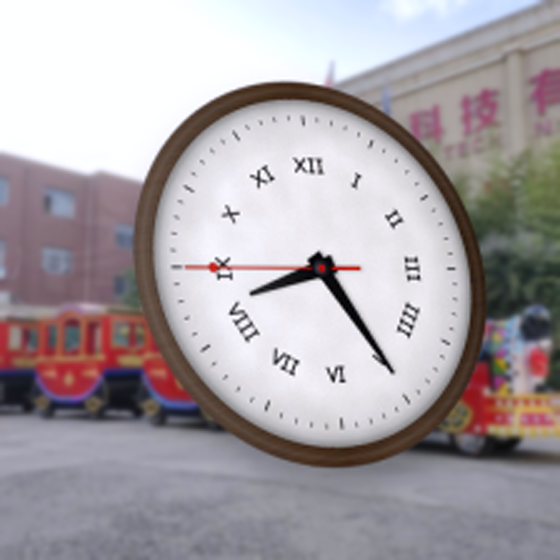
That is h=8 m=24 s=45
